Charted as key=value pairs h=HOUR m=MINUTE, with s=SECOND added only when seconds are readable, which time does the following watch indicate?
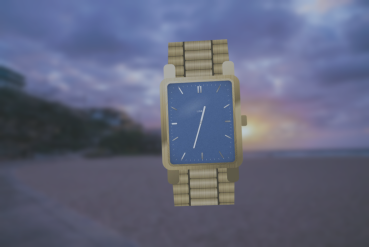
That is h=12 m=33
